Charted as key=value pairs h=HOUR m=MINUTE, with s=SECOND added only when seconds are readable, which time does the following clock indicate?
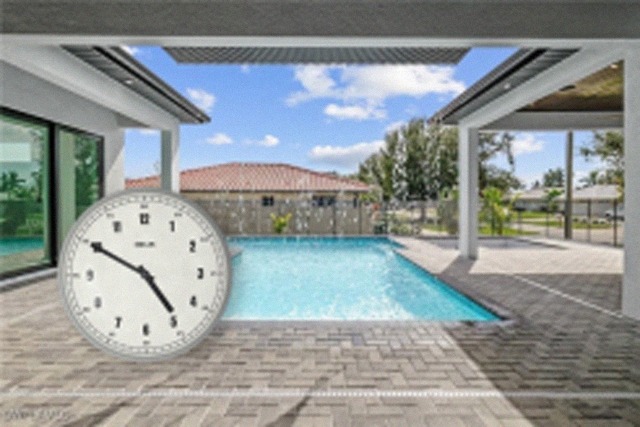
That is h=4 m=50
